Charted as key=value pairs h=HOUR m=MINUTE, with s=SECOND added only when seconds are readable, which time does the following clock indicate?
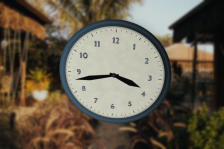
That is h=3 m=43
